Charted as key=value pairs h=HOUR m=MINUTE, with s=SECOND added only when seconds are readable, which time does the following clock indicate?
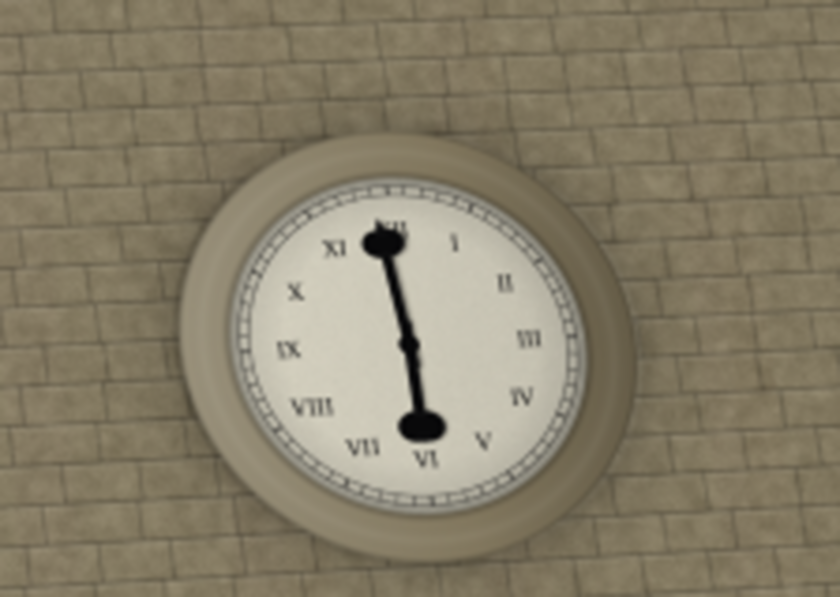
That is h=5 m=59
